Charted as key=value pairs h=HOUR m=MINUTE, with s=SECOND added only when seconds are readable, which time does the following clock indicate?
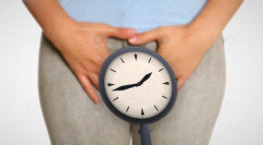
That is h=1 m=43
